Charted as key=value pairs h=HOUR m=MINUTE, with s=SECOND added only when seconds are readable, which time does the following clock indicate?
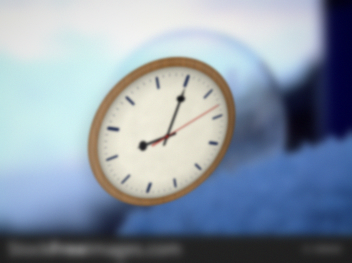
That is h=8 m=0 s=8
